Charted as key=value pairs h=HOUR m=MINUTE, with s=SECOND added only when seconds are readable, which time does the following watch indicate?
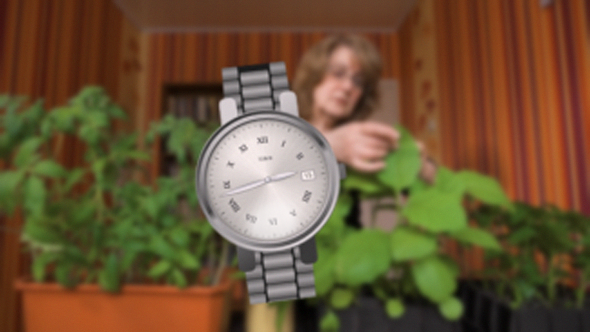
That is h=2 m=43
